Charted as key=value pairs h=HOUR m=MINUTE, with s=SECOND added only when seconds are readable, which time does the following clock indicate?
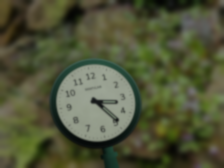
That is h=3 m=24
